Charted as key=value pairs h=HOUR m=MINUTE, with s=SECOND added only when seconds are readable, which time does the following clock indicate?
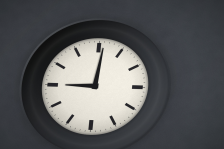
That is h=9 m=1
